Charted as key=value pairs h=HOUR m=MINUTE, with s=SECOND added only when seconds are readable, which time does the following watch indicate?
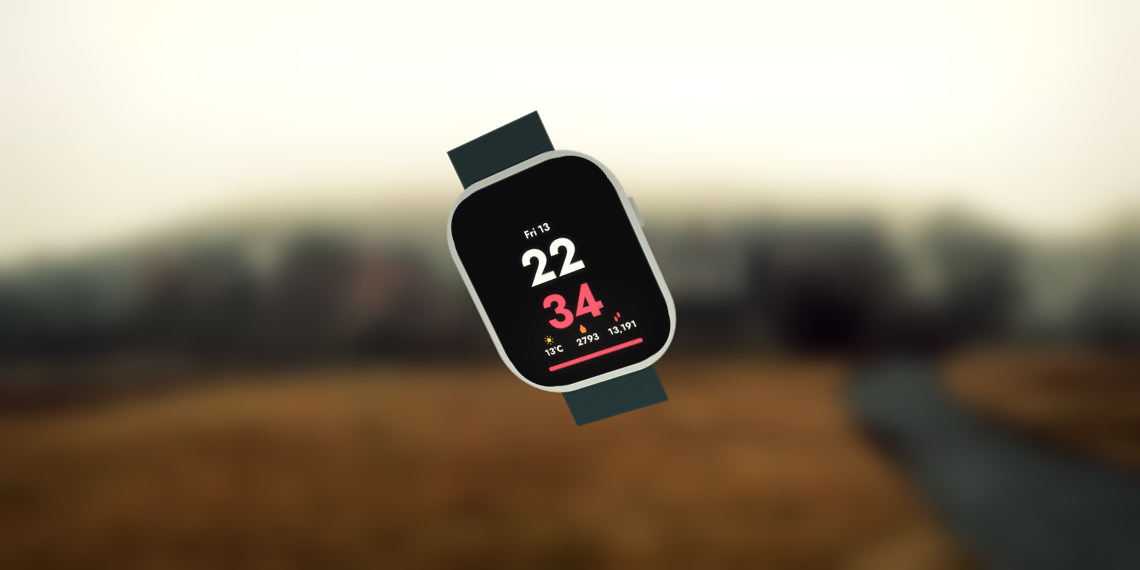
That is h=22 m=34
